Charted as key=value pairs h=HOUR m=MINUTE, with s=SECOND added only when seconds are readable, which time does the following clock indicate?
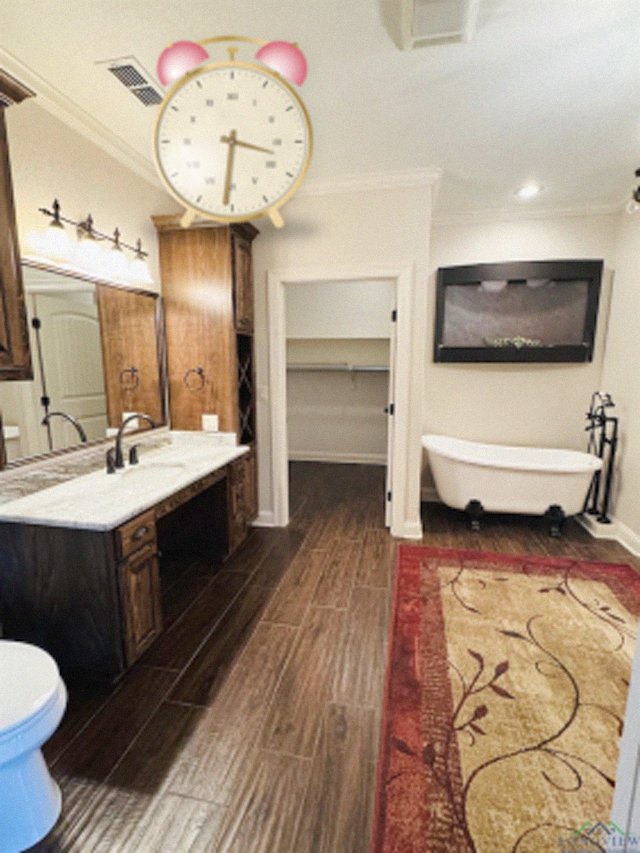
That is h=3 m=31
